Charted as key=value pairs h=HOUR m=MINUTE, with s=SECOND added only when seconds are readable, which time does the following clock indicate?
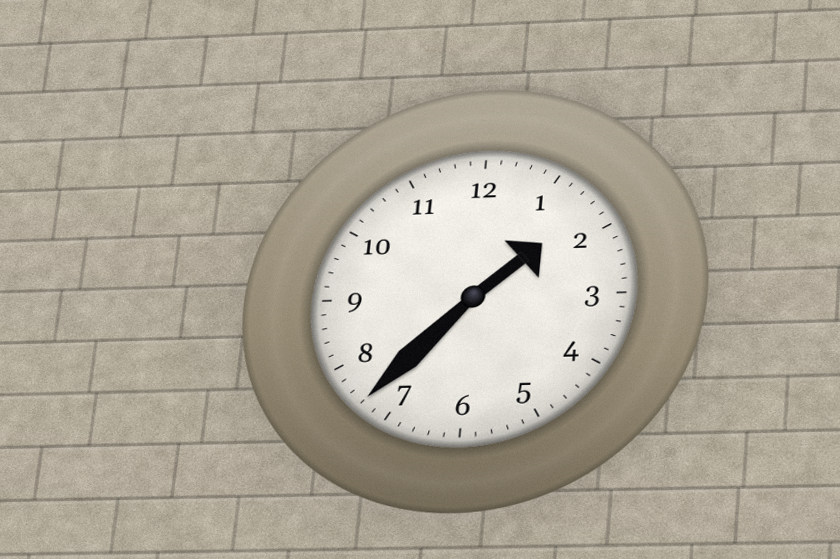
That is h=1 m=37
